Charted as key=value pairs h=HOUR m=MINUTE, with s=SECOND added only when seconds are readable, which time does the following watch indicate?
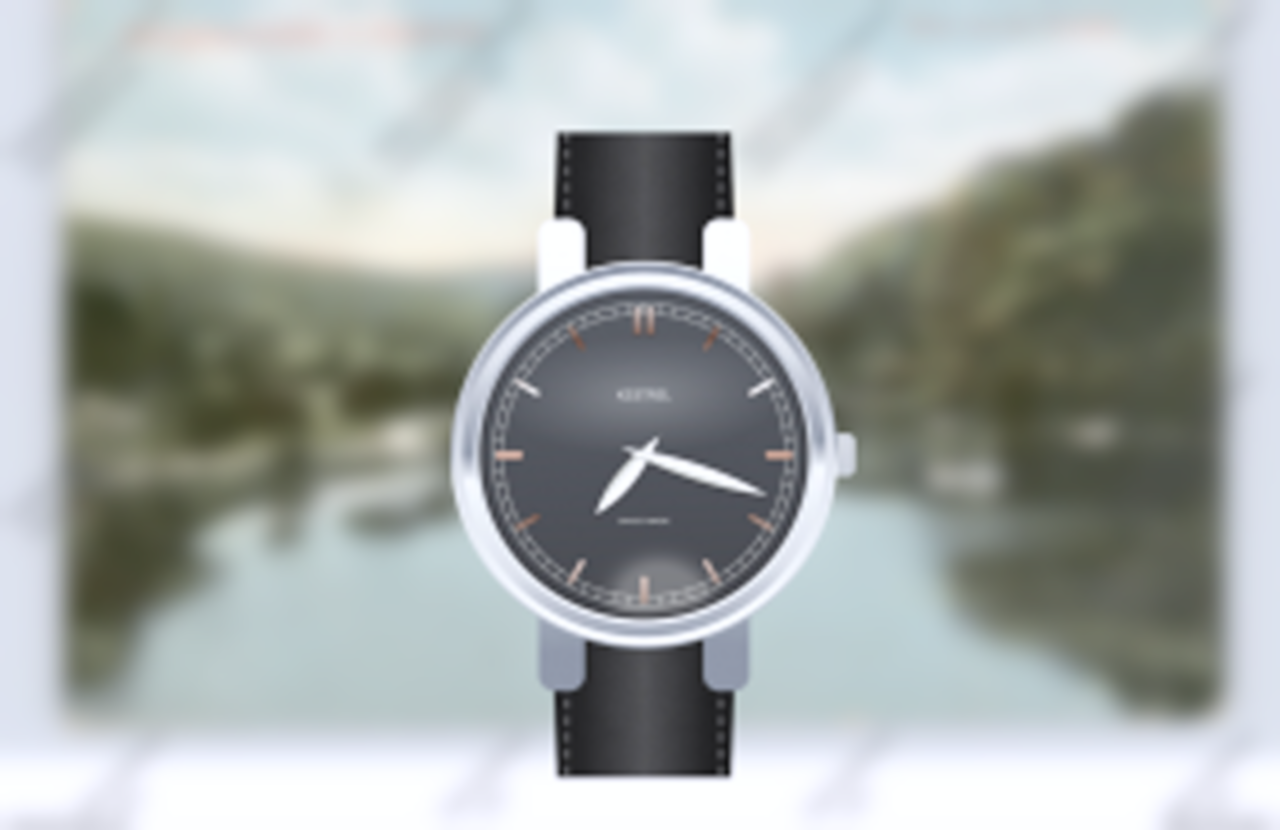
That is h=7 m=18
